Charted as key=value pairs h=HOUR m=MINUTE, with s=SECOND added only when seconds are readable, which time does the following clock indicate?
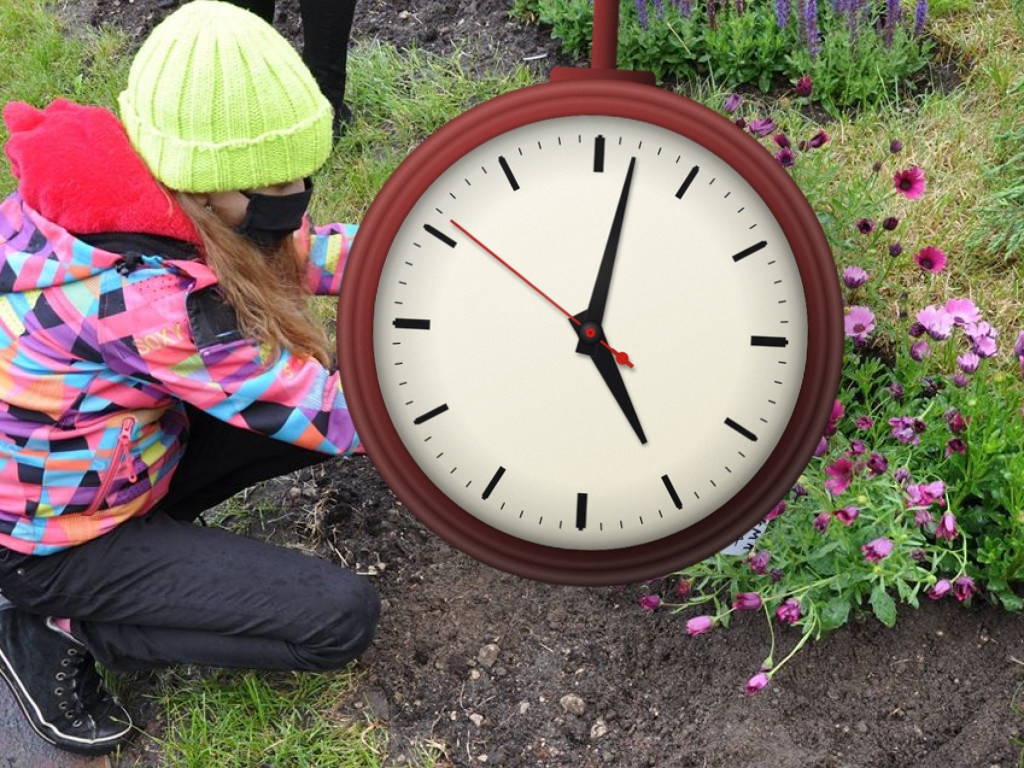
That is h=5 m=1 s=51
